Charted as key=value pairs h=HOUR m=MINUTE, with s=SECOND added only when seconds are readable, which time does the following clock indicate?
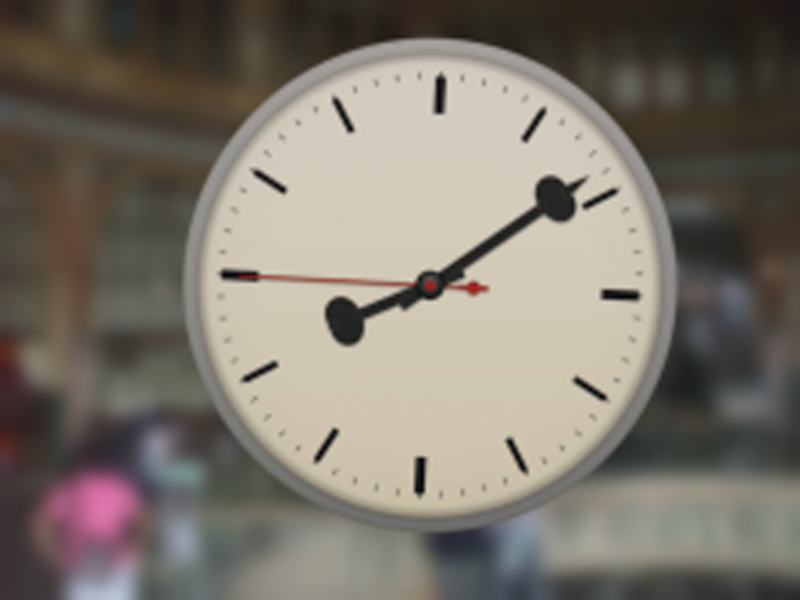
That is h=8 m=8 s=45
